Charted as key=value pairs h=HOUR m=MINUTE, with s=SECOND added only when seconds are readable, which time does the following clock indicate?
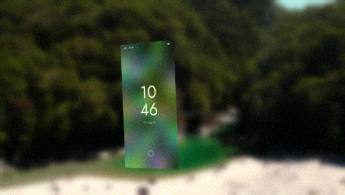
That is h=10 m=46
